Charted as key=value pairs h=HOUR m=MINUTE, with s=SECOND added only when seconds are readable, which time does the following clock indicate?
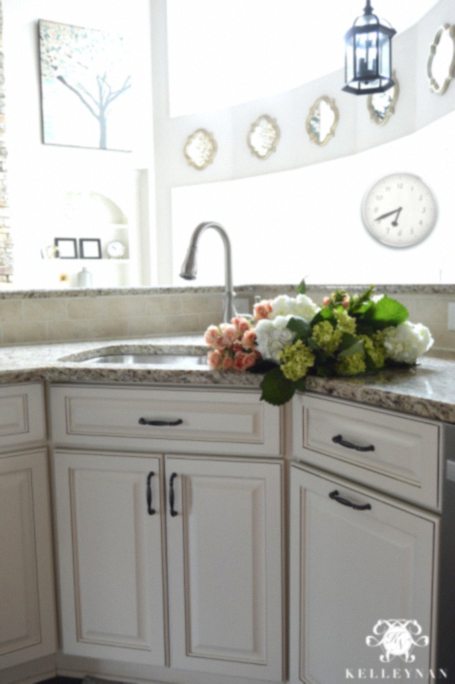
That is h=6 m=41
